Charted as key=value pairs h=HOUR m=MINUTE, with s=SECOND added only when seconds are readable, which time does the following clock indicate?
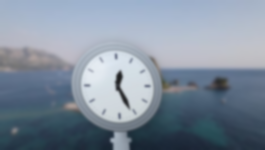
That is h=12 m=26
